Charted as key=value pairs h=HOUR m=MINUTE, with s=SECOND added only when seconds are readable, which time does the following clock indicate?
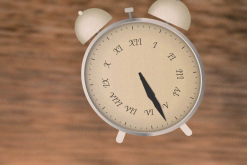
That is h=5 m=27
